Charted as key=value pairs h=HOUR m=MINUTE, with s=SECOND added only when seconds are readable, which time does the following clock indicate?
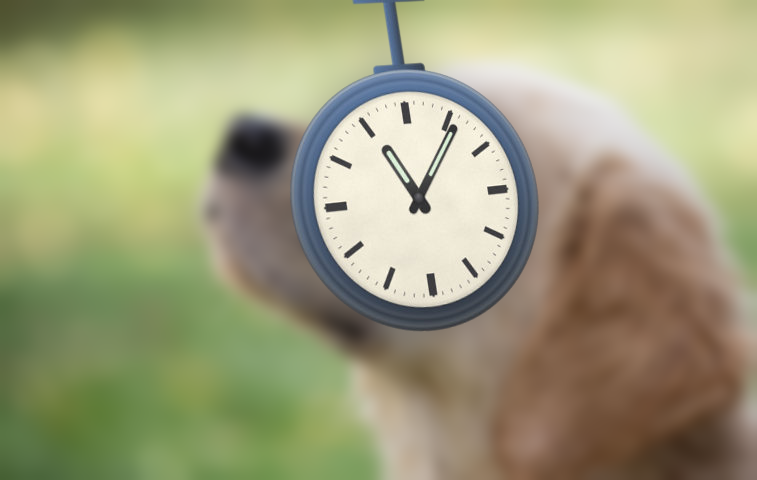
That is h=11 m=6
